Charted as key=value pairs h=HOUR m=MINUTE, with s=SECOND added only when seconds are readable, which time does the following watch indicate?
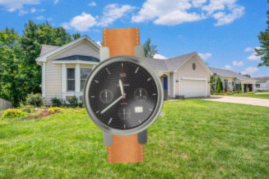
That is h=11 m=39
